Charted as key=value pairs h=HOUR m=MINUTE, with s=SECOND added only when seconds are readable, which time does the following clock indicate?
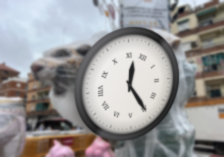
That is h=11 m=20
